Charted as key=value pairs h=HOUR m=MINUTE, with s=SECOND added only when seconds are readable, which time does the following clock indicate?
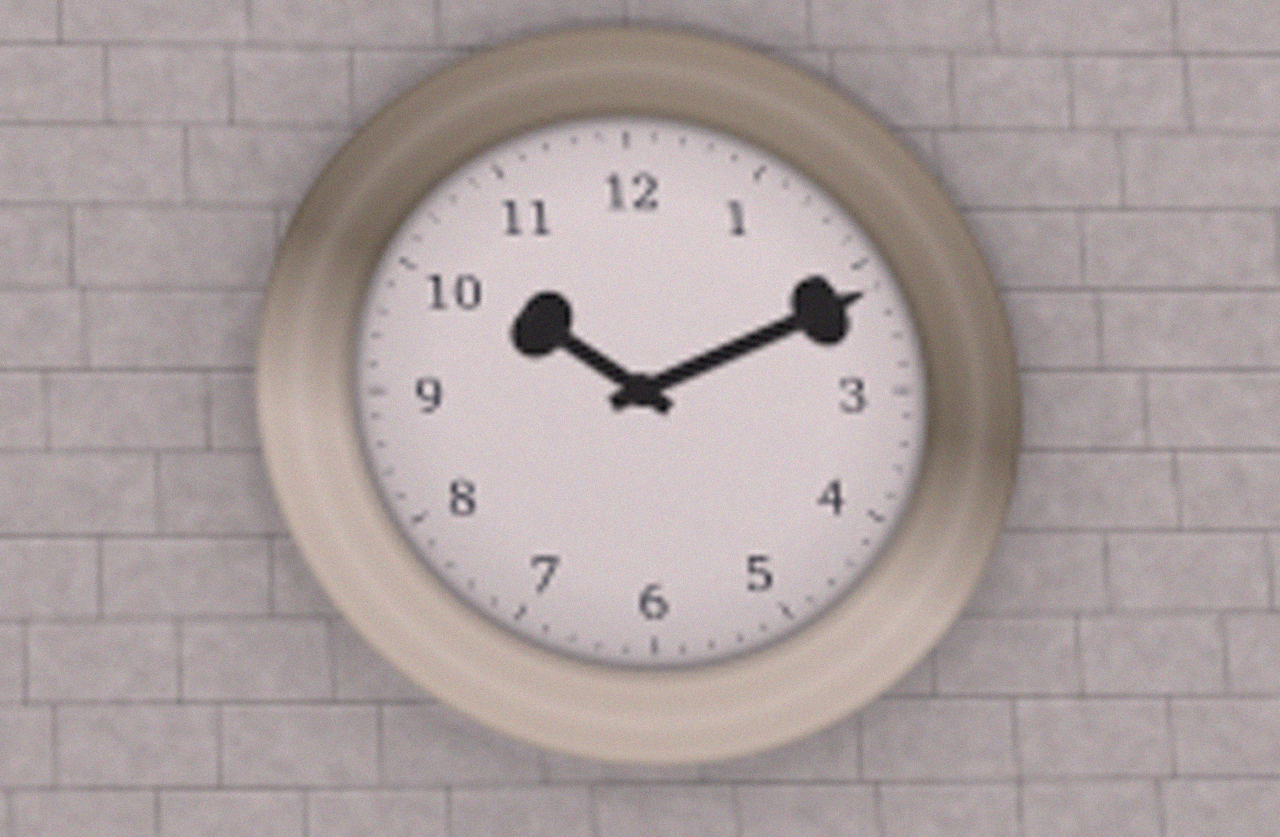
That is h=10 m=11
